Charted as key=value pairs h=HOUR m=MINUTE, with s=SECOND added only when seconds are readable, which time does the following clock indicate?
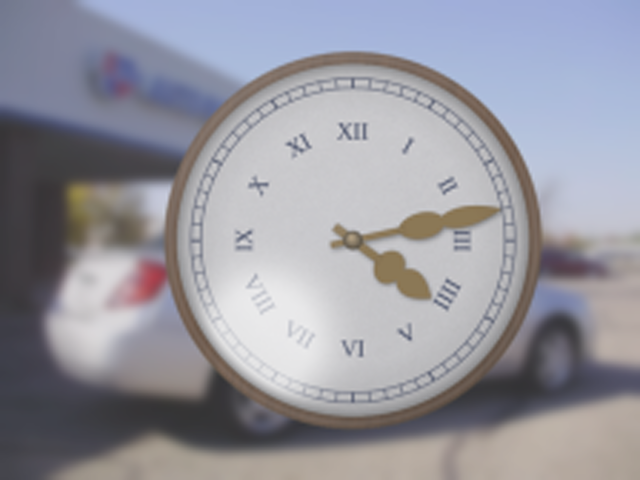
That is h=4 m=13
